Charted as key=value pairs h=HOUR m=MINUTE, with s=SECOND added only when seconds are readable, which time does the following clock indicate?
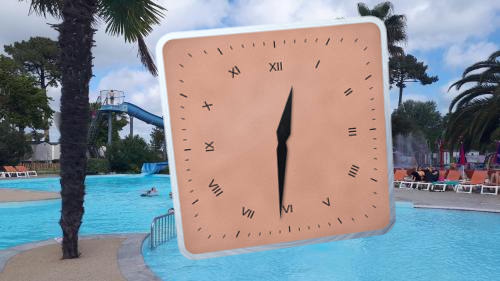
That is h=12 m=31
